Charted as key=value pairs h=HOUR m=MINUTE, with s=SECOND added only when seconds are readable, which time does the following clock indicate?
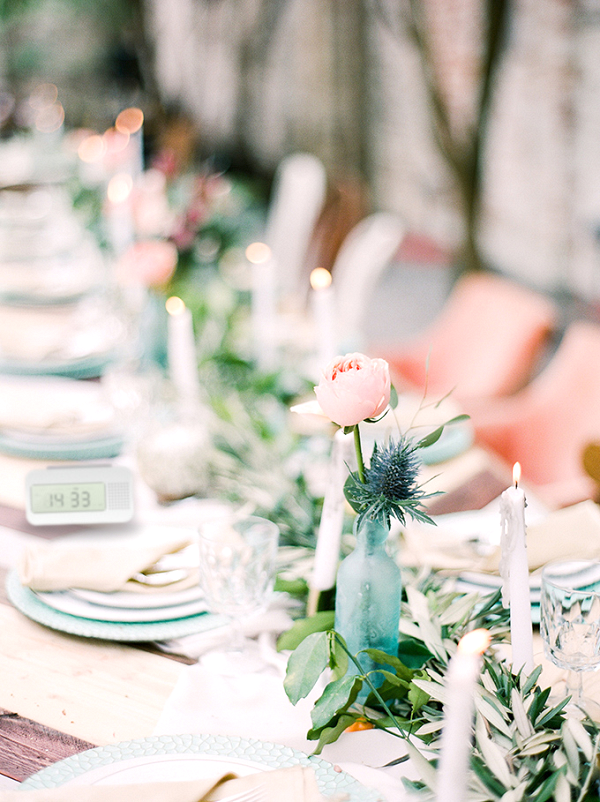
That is h=14 m=33
